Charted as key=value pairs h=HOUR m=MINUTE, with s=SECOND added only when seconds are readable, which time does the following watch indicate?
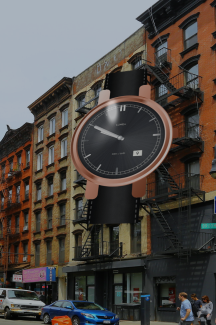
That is h=9 m=50
